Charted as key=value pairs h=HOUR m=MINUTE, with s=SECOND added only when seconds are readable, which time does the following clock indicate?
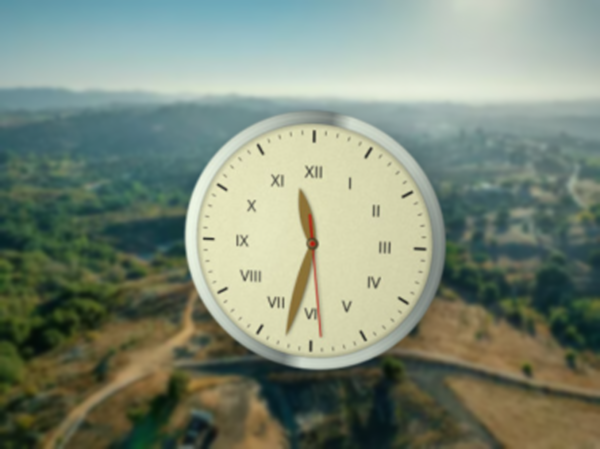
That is h=11 m=32 s=29
